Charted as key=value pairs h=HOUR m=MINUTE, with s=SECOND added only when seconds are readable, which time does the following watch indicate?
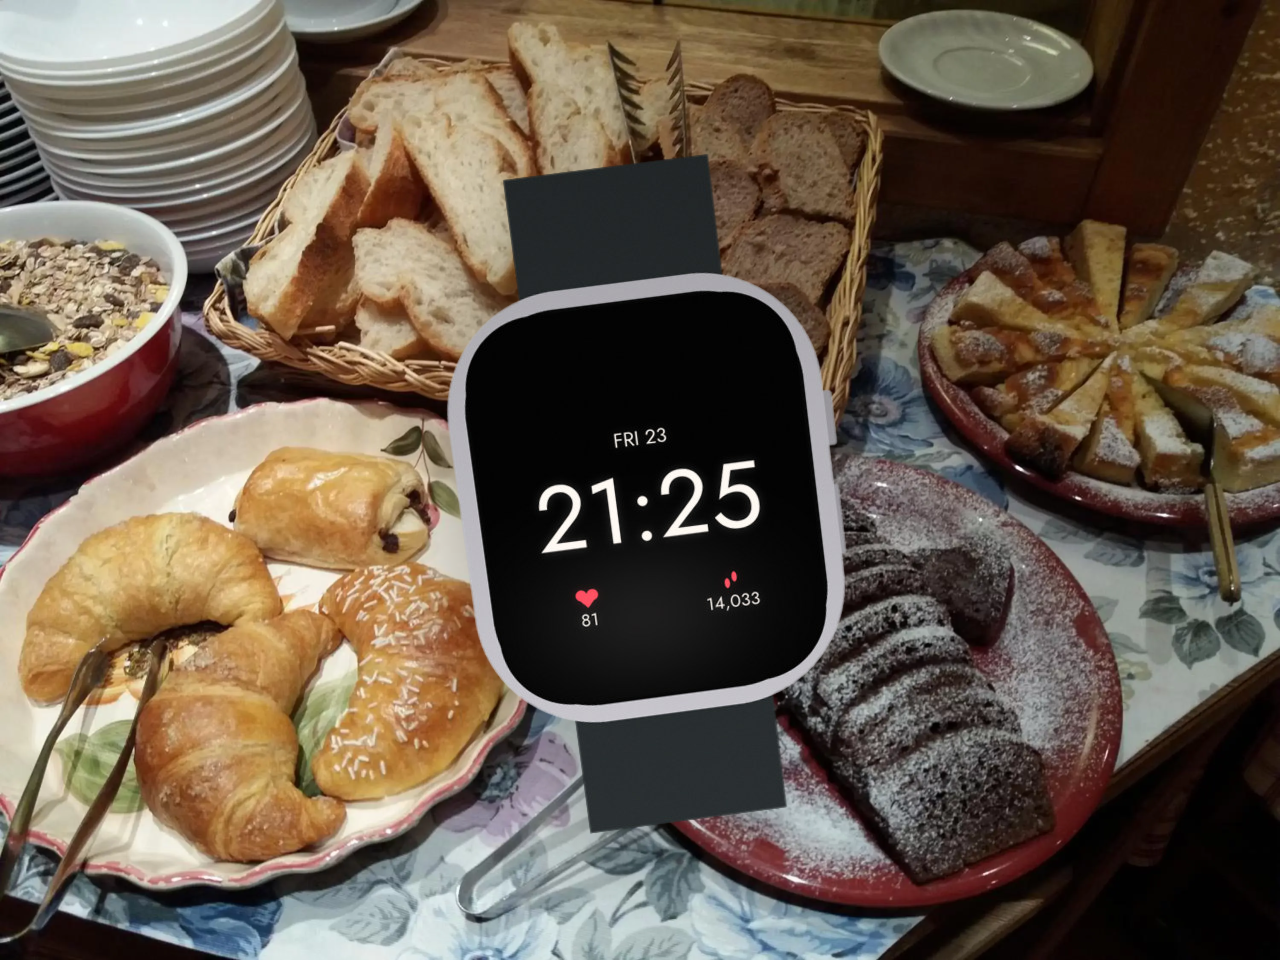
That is h=21 m=25
